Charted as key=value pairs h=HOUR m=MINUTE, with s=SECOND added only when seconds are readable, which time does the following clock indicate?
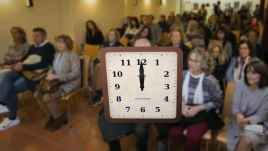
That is h=12 m=0
